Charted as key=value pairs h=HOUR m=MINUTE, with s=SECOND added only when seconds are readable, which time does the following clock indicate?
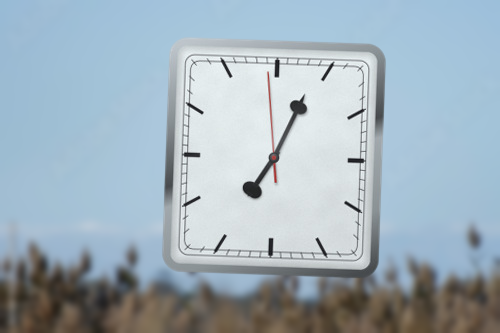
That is h=7 m=3 s=59
